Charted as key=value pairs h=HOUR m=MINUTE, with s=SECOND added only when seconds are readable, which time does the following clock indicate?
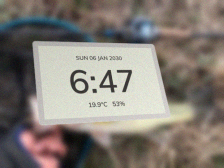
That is h=6 m=47
